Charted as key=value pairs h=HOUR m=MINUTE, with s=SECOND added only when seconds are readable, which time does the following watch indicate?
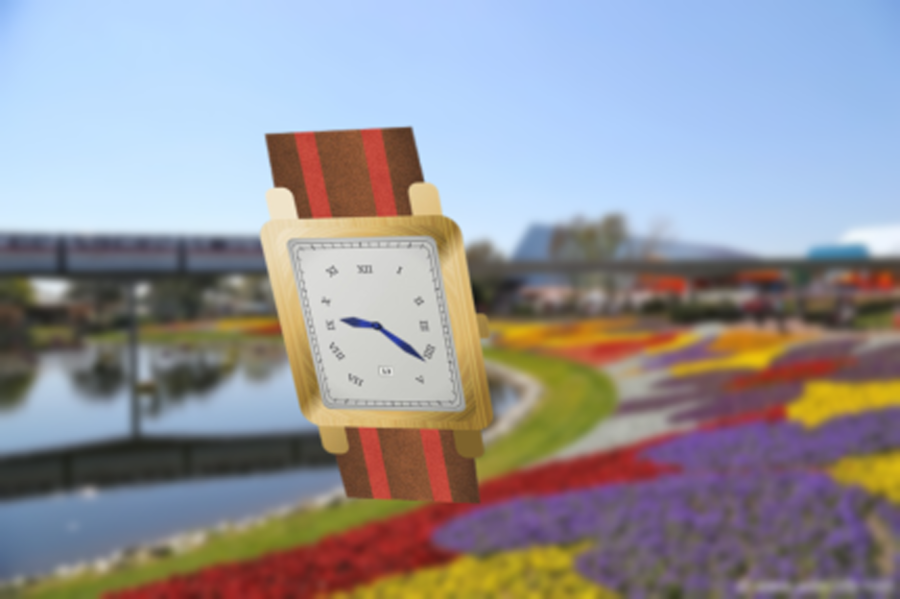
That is h=9 m=22
